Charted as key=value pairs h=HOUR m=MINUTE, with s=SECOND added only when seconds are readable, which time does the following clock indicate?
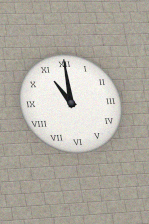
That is h=11 m=0
